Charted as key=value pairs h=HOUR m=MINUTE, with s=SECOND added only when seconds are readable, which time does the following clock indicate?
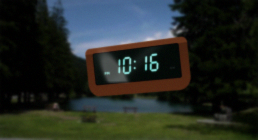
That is h=10 m=16
